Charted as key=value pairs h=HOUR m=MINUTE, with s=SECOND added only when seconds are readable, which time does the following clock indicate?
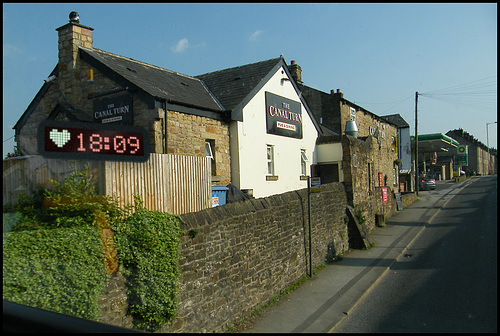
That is h=18 m=9
